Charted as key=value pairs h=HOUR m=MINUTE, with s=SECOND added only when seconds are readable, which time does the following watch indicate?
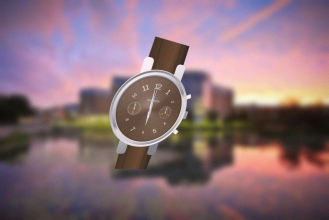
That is h=5 m=59
